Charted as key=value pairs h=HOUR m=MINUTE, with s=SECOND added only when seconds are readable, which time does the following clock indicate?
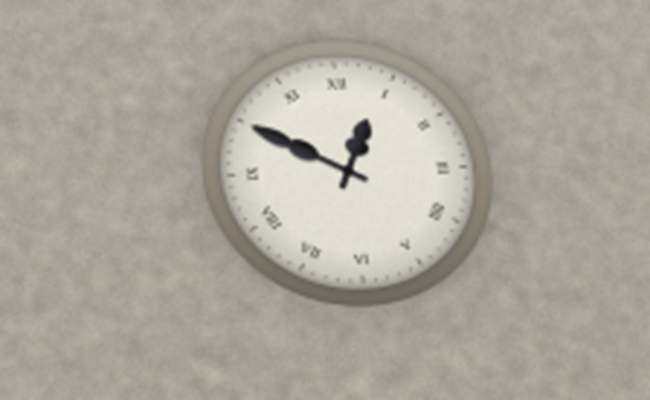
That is h=12 m=50
